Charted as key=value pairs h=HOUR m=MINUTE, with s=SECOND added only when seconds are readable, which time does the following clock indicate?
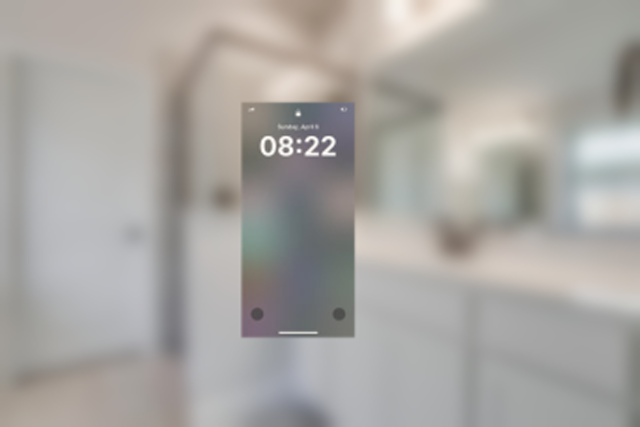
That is h=8 m=22
